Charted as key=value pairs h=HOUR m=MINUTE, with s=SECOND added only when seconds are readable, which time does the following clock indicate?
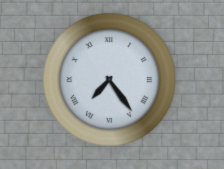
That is h=7 m=24
